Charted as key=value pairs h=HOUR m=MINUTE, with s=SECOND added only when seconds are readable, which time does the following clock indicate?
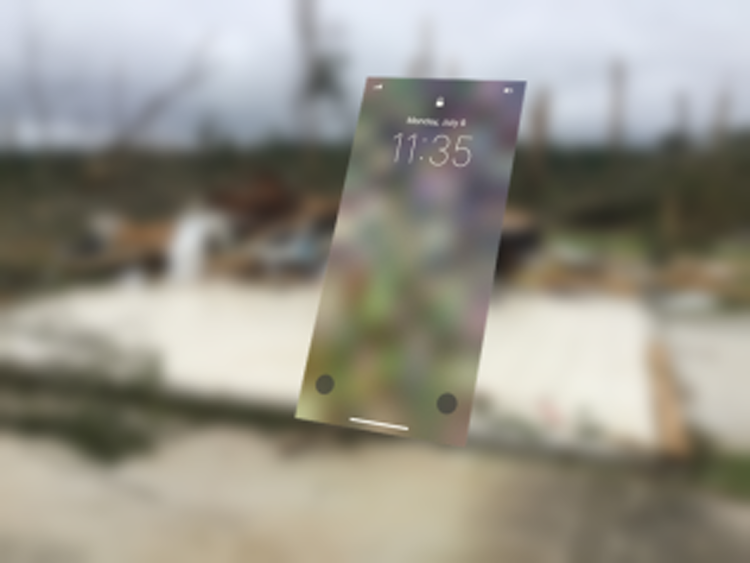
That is h=11 m=35
